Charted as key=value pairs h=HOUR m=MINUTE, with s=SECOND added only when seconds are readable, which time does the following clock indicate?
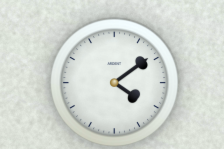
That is h=4 m=9
